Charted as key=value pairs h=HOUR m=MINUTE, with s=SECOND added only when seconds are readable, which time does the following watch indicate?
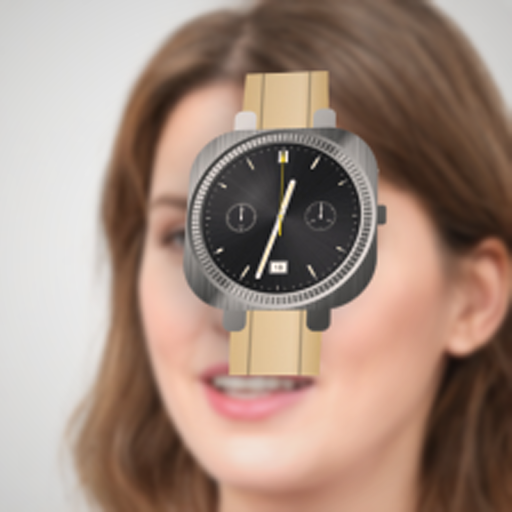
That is h=12 m=33
